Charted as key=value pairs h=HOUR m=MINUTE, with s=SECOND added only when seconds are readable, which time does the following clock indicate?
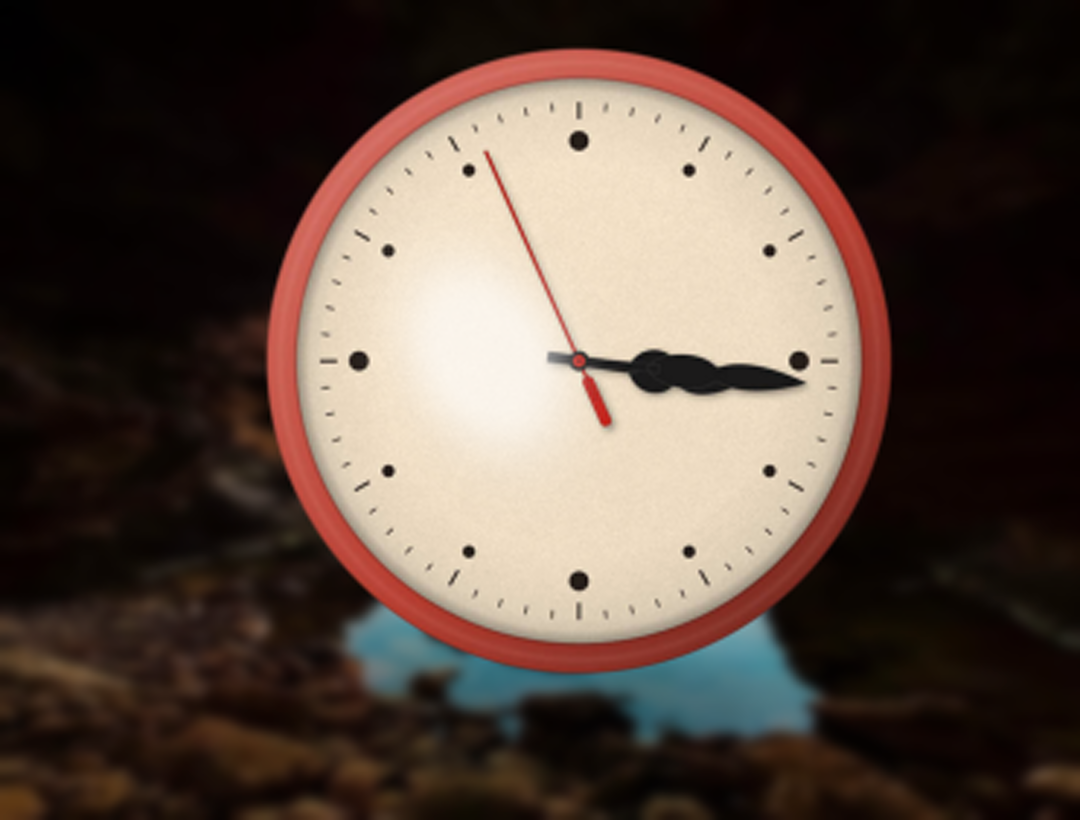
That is h=3 m=15 s=56
